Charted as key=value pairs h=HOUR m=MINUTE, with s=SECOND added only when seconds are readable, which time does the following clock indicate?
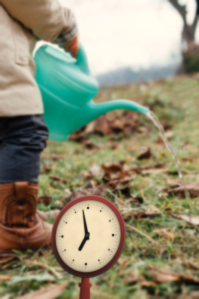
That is h=6 m=58
